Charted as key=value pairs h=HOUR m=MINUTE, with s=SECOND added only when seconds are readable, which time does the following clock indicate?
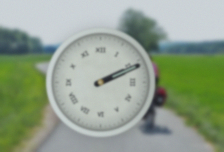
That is h=2 m=11
